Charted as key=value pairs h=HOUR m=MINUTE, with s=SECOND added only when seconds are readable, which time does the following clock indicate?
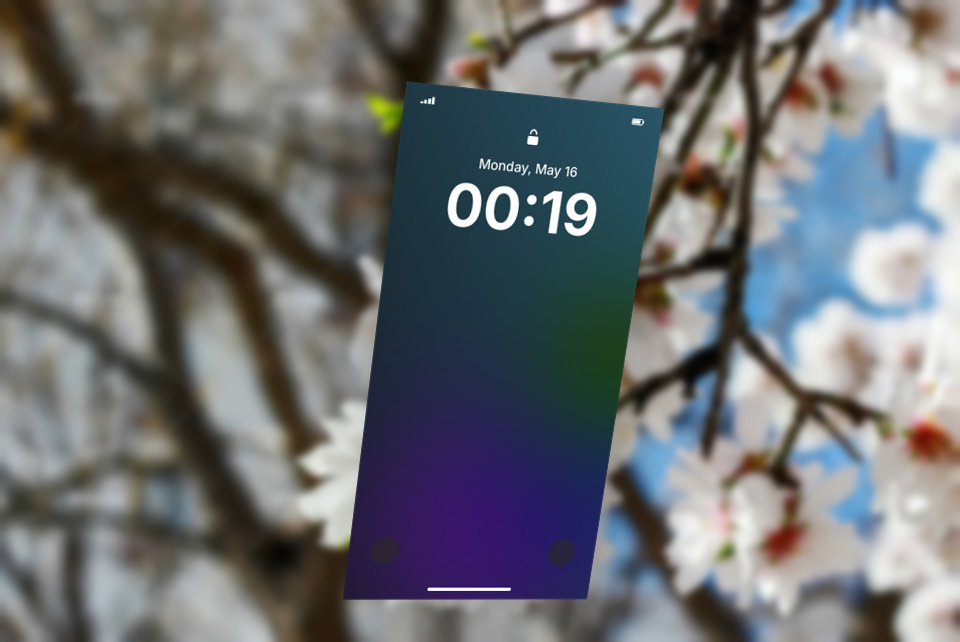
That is h=0 m=19
